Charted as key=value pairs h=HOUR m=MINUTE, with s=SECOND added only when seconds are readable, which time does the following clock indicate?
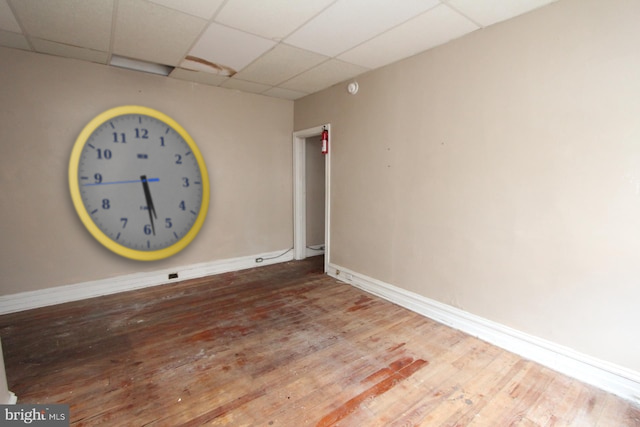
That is h=5 m=28 s=44
